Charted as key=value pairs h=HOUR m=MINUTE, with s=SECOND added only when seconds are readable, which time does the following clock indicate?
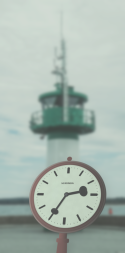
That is h=2 m=35
